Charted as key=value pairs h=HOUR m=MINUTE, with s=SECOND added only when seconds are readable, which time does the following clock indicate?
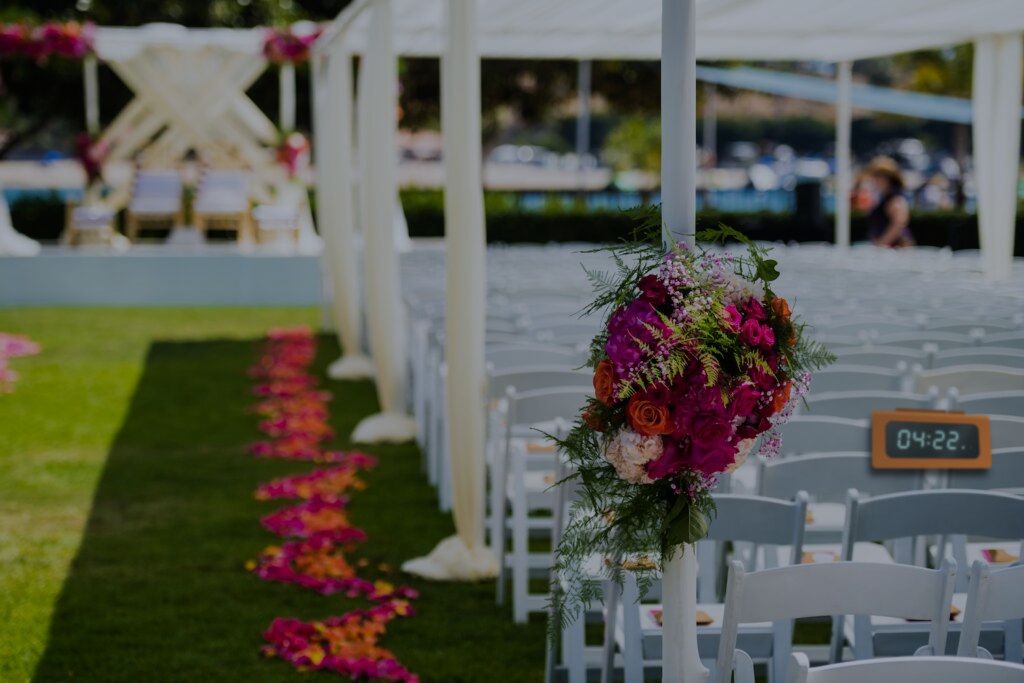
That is h=4 m=22
